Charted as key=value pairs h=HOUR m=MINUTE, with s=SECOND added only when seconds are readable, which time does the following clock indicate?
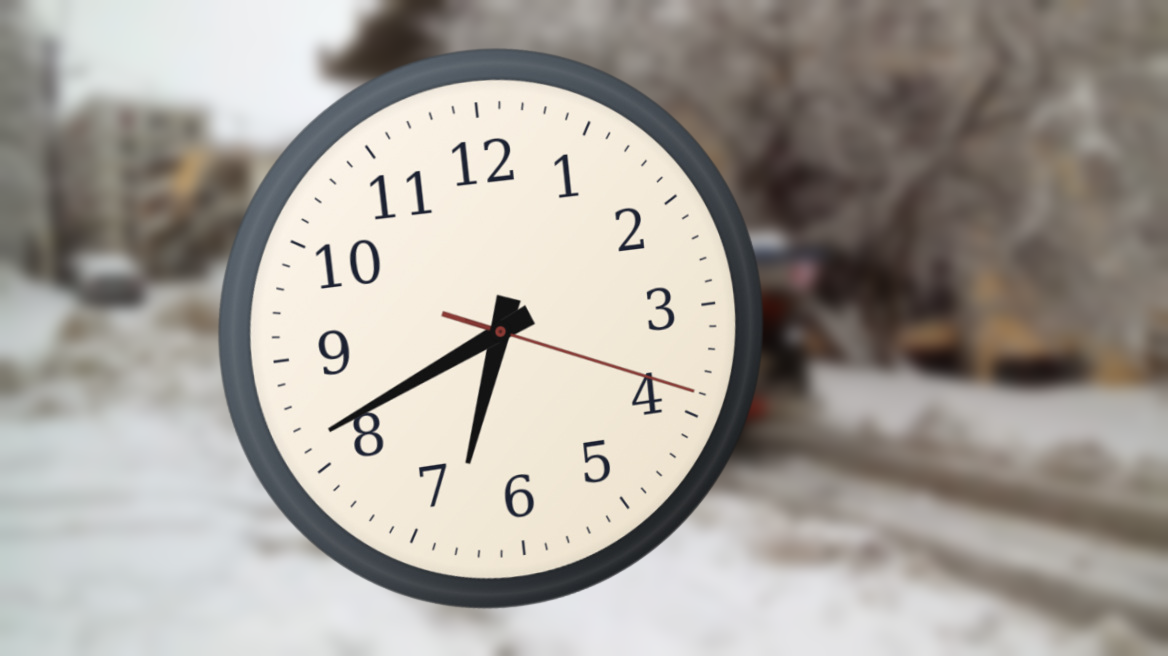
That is h=6 m=41 s=19
